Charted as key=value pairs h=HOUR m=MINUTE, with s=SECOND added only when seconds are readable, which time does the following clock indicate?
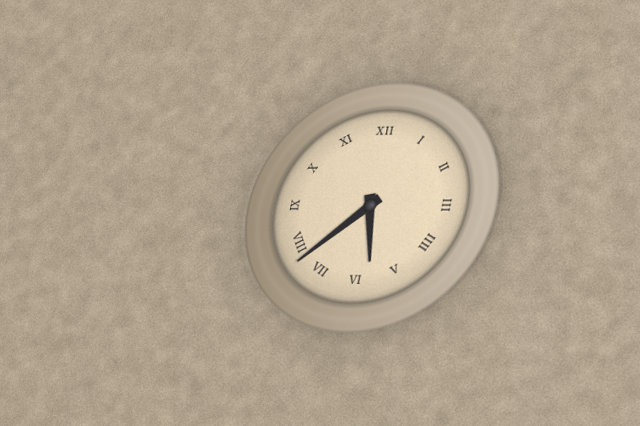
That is h=5 m=38
